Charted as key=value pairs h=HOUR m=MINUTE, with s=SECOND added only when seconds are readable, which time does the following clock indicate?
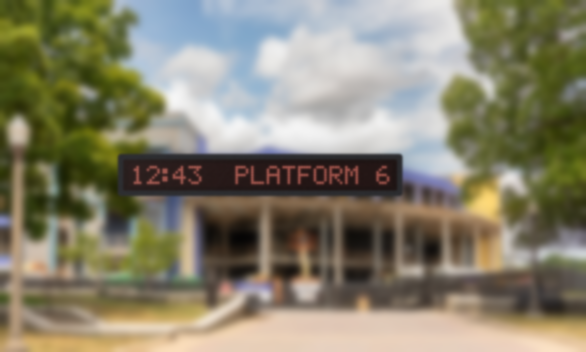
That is h=12 m=43
